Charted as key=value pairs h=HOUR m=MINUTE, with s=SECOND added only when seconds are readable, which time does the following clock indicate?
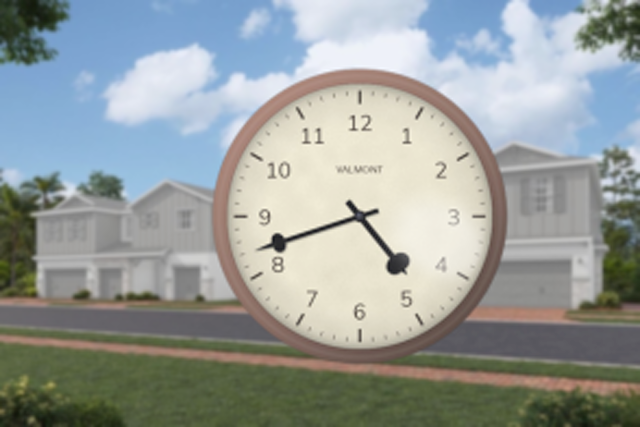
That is h=4 m=42
